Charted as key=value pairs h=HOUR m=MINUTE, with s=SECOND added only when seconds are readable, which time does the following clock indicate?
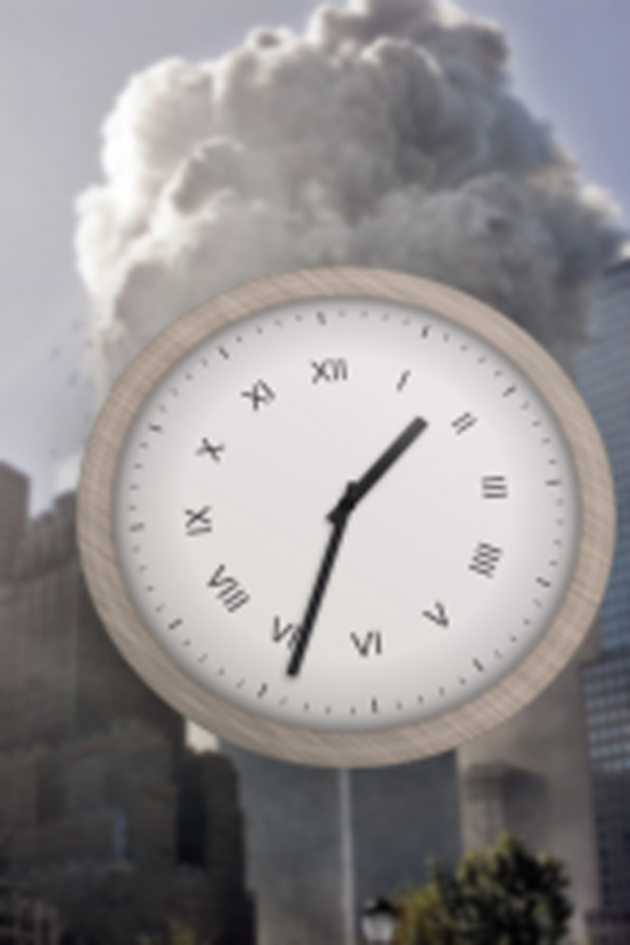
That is h=1 m=34
